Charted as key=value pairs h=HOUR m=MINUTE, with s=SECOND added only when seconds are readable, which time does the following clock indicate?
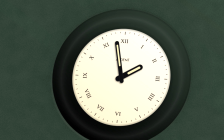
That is h=1 m=58
